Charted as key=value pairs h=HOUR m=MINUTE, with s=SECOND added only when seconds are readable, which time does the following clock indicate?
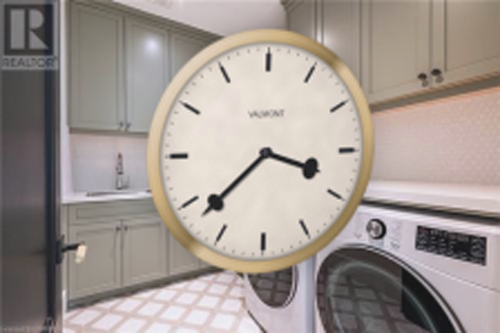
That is h=3 m=38
